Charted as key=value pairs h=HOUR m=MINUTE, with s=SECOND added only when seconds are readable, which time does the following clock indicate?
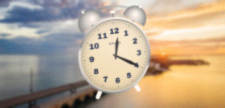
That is h=12 m=20
